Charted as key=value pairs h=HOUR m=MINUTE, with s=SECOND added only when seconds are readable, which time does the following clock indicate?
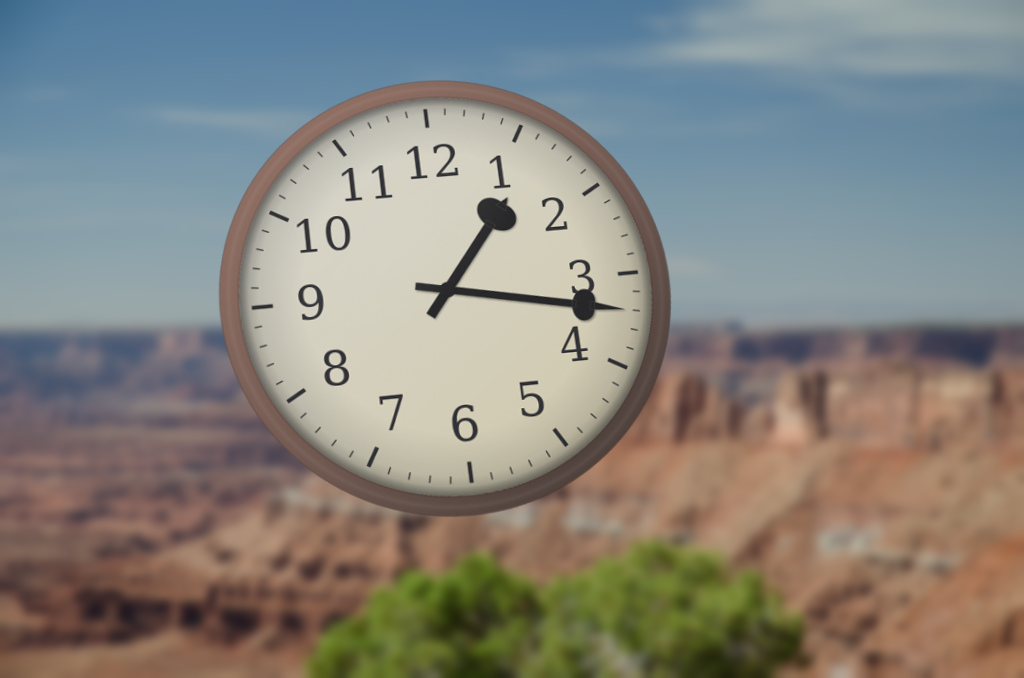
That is h=1 m=17
